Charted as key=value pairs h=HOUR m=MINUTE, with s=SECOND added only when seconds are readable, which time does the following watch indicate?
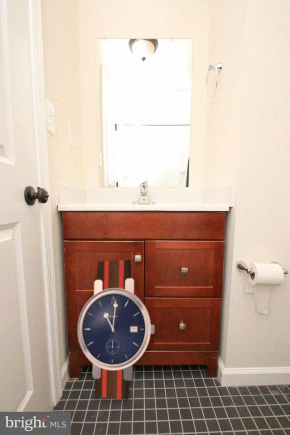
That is h=11 m=1
